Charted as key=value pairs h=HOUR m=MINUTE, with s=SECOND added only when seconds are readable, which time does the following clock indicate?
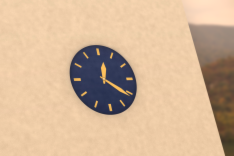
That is h=12 m=21
